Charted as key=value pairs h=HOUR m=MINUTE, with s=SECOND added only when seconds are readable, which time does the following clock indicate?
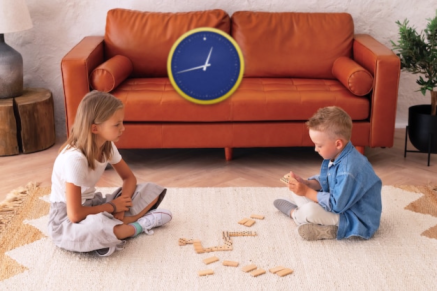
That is h=12 m=43
